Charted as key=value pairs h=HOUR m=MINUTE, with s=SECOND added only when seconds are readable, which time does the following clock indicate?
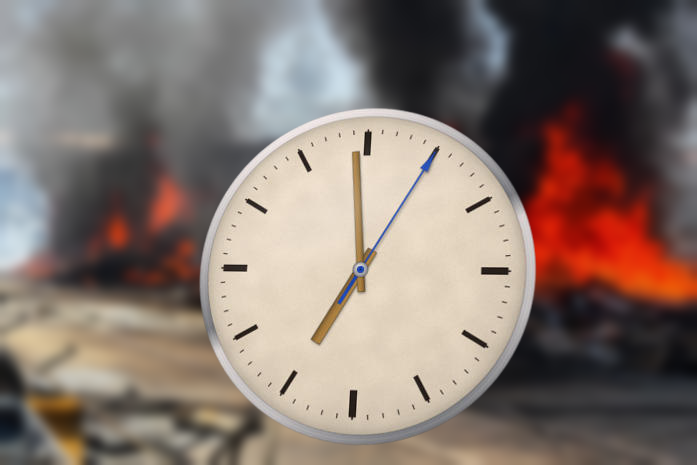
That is h=6 m=59 s=5
